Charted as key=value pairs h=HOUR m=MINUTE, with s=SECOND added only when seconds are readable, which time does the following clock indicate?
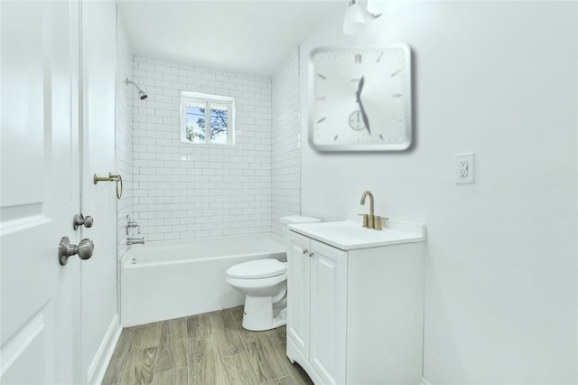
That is h=12 m=27
